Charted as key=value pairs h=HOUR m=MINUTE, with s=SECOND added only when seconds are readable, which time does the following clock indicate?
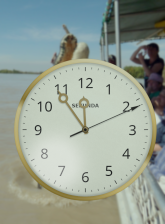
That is h=11 m=54 s=11
